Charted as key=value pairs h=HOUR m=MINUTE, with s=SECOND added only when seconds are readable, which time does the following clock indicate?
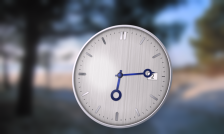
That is h=6 m=14
